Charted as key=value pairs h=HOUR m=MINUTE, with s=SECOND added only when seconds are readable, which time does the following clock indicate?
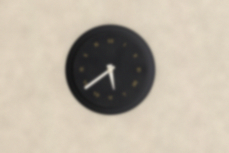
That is h=5 m=39
